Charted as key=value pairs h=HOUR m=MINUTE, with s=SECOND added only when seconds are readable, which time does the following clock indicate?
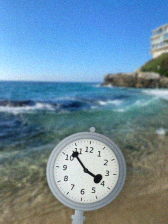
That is h=3 m=53
